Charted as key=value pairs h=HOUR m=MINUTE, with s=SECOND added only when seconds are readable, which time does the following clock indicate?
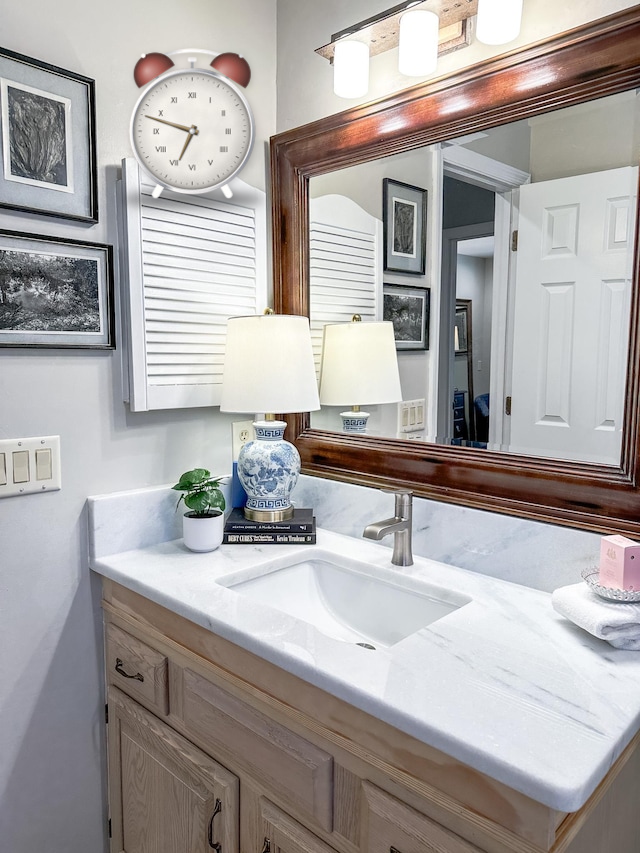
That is h=6 m=48
